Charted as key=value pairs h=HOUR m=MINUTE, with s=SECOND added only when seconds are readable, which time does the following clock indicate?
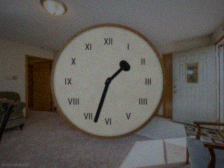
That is h=1 m=33
